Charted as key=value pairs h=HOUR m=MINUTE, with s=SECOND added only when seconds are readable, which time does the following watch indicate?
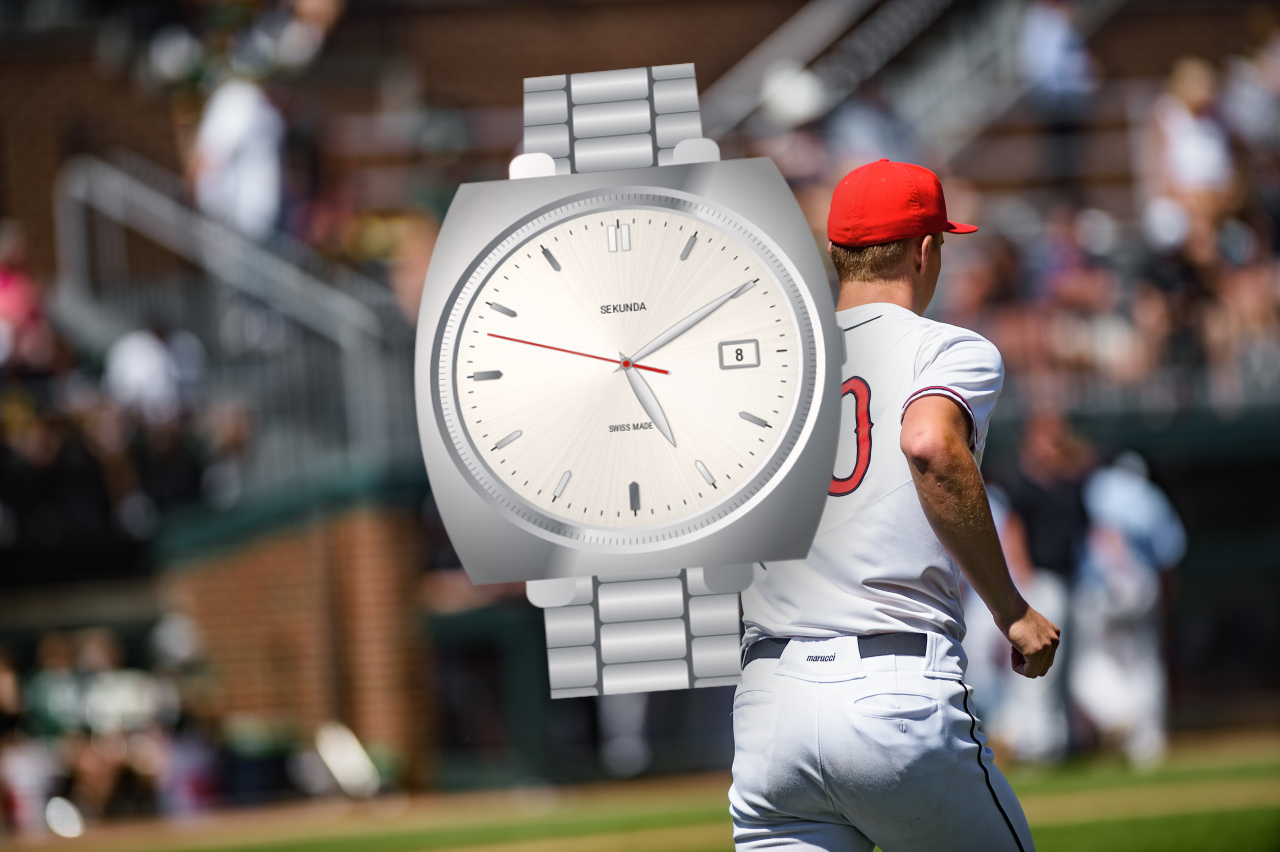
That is h=5 m=9 s=48
